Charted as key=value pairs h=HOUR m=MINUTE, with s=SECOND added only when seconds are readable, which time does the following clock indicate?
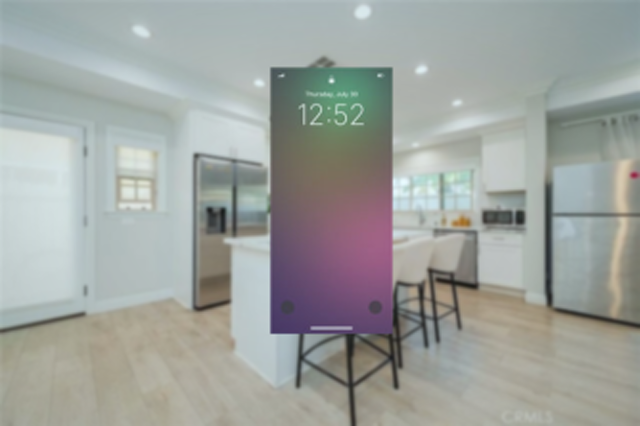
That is h=12 m=52
